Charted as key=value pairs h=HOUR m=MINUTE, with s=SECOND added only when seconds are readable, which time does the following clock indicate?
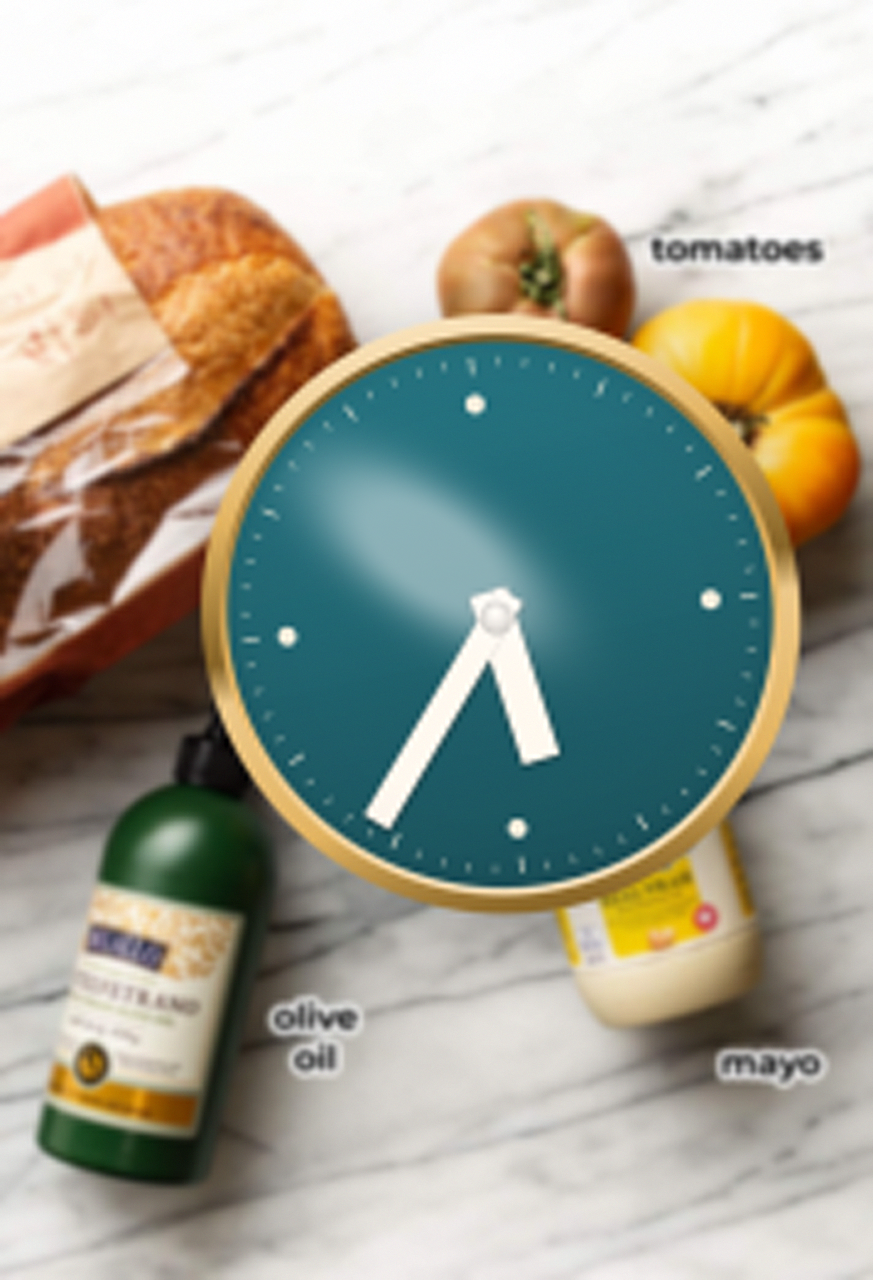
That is h=5 m=36
